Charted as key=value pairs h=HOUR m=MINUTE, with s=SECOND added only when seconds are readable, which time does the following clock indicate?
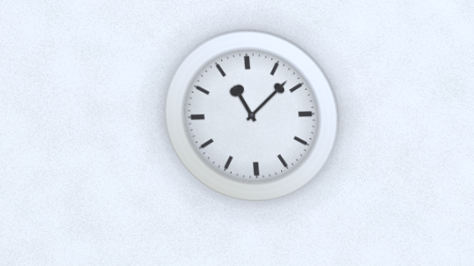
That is h=11 m=8
